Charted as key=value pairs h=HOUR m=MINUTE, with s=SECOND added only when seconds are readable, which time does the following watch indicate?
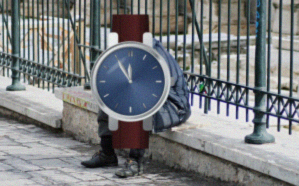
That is h=11 m=55
